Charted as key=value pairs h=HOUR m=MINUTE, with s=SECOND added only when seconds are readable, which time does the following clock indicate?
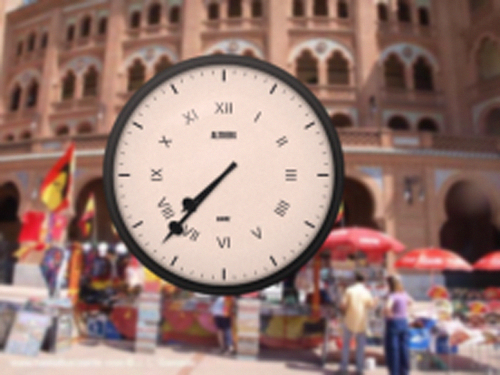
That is h=7 m=37
